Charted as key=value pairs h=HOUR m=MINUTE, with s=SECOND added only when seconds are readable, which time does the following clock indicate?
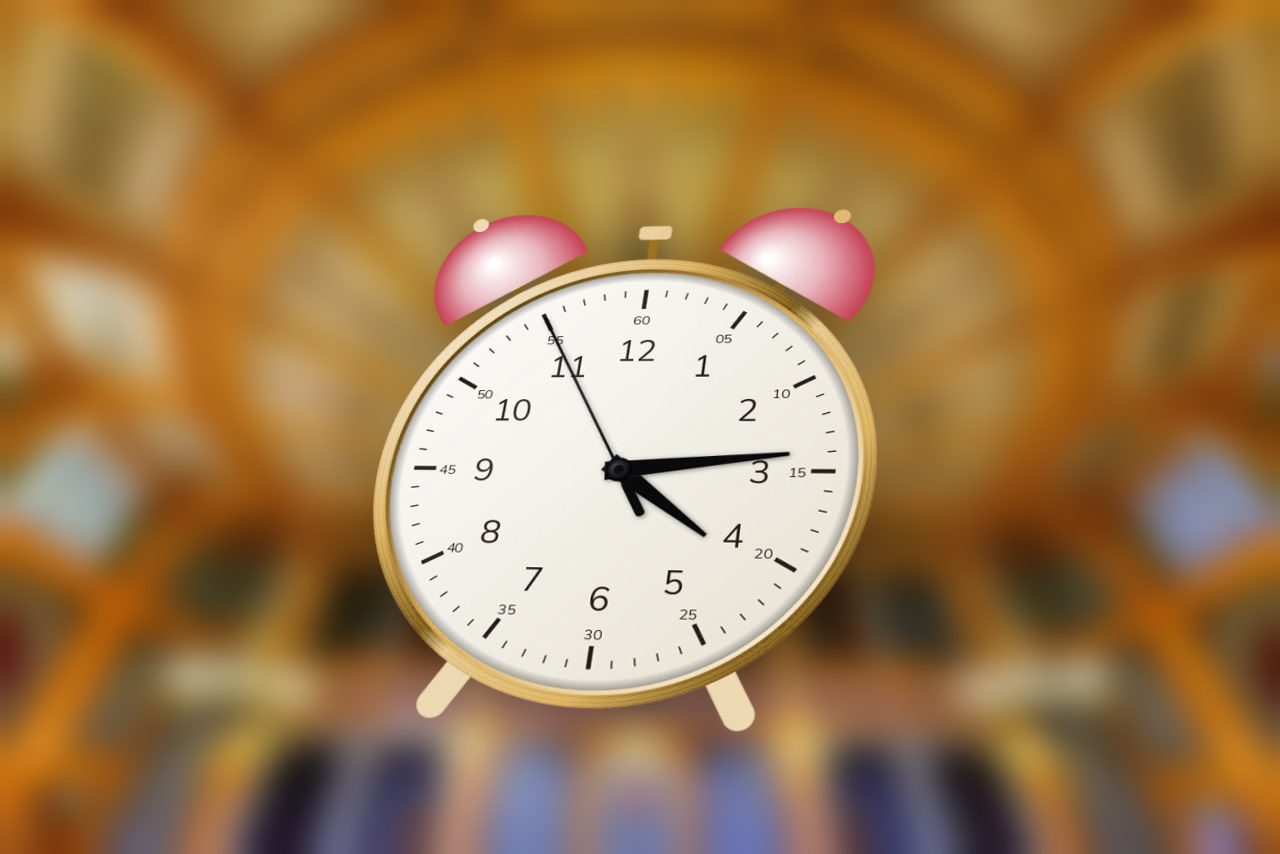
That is h=4 m=13 s=55
